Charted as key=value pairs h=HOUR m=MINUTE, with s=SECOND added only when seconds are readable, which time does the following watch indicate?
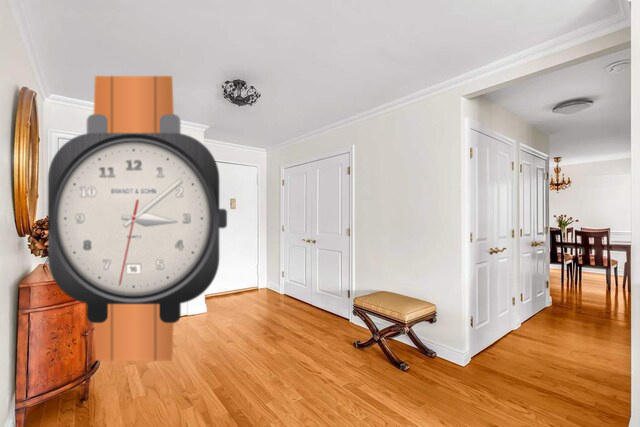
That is h=3 m=8 s=32
